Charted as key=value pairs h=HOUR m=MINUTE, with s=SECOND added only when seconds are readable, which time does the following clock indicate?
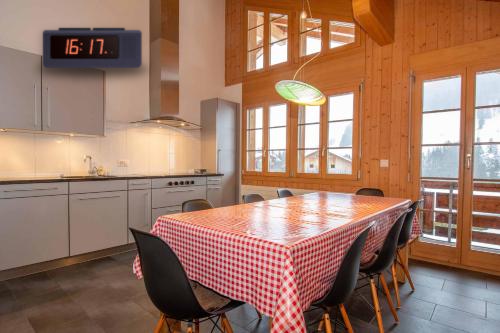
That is h=16 m=17
